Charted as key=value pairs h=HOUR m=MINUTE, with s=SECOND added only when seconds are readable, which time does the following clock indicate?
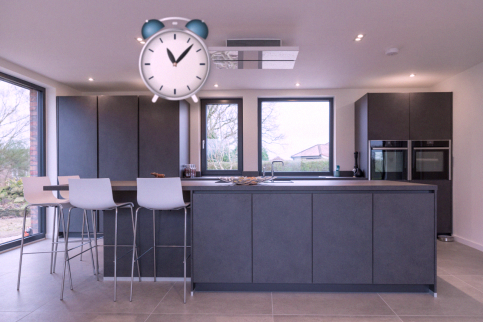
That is h=11 m=7
